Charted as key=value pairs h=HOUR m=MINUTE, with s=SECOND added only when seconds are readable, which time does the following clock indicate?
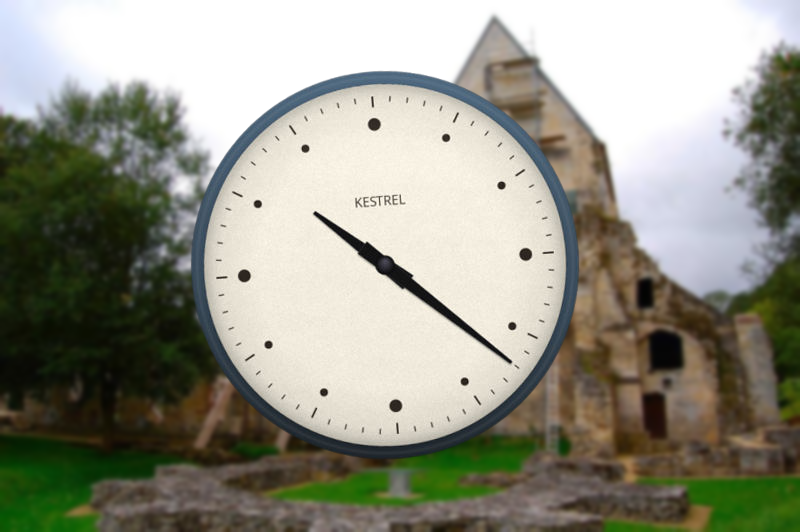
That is h=10 m=22
